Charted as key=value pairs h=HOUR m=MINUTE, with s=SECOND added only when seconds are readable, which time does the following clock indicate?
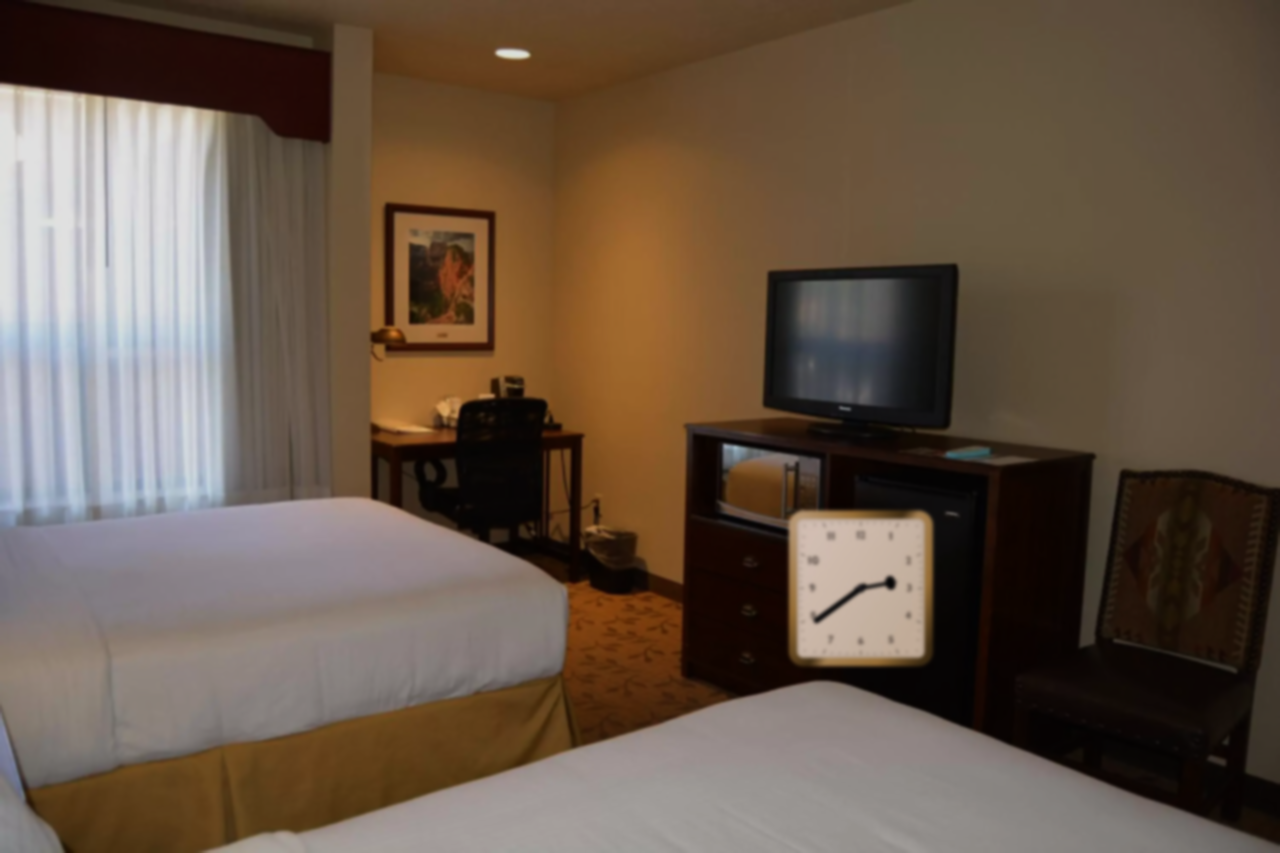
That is h=2 m=39
